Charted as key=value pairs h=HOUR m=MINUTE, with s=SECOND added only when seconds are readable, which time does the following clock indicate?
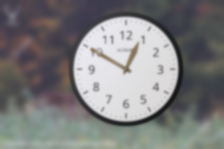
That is h=12 m=50
